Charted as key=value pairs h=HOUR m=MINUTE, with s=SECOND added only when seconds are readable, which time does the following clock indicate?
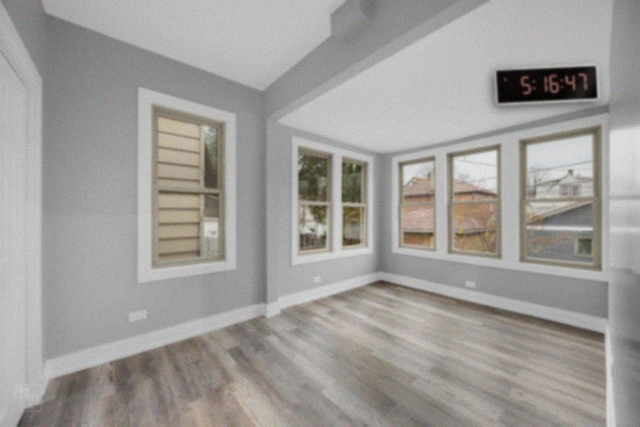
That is h=5 m=16 s=47
